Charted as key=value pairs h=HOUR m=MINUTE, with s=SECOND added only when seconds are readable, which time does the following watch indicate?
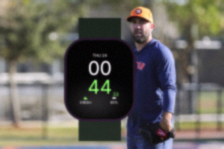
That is h=0 m=44
